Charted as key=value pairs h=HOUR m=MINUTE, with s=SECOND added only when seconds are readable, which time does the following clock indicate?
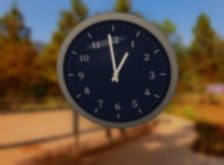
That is h=12 m=59
